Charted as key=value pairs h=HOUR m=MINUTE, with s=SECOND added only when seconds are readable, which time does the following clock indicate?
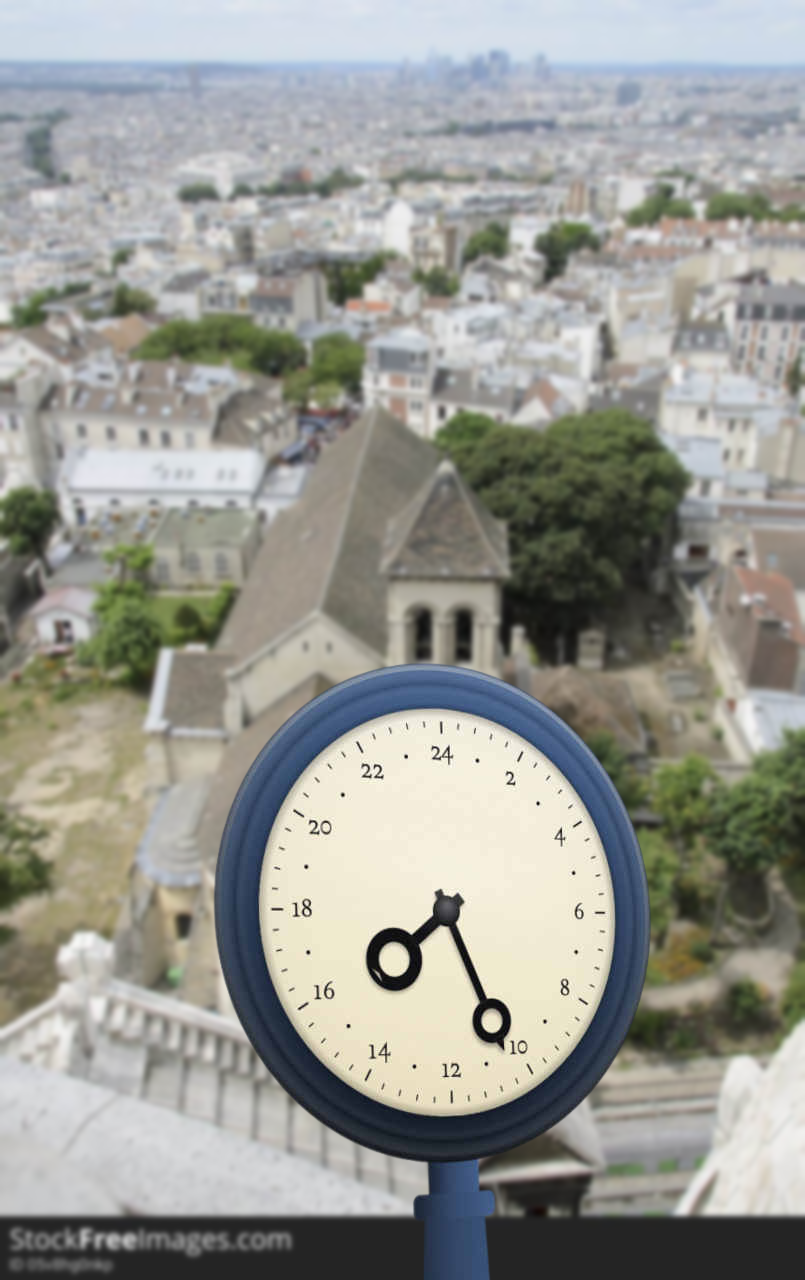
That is h=15 m=26
